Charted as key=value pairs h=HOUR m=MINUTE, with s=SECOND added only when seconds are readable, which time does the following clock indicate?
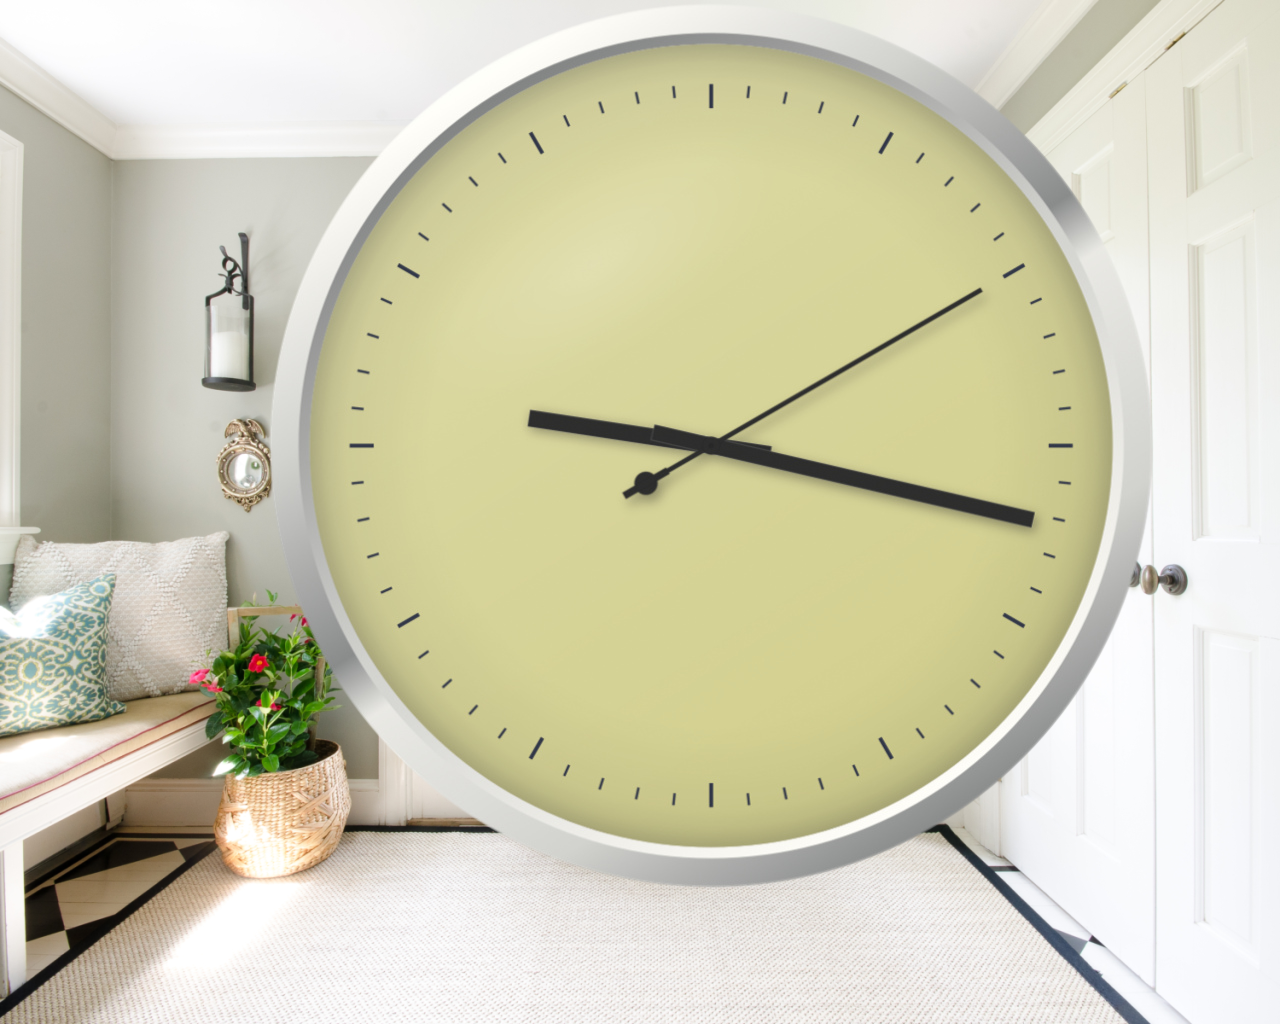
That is h=9 m=17 s=10
